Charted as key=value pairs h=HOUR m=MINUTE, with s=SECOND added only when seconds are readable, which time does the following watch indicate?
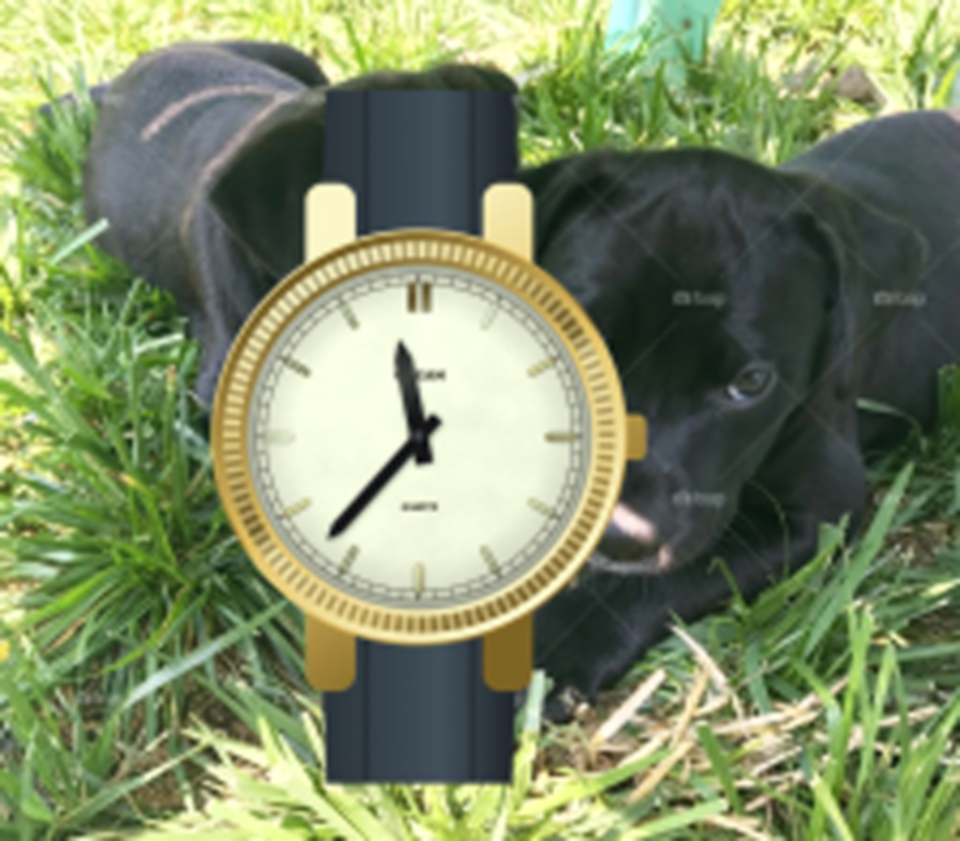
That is h=11 m=37
